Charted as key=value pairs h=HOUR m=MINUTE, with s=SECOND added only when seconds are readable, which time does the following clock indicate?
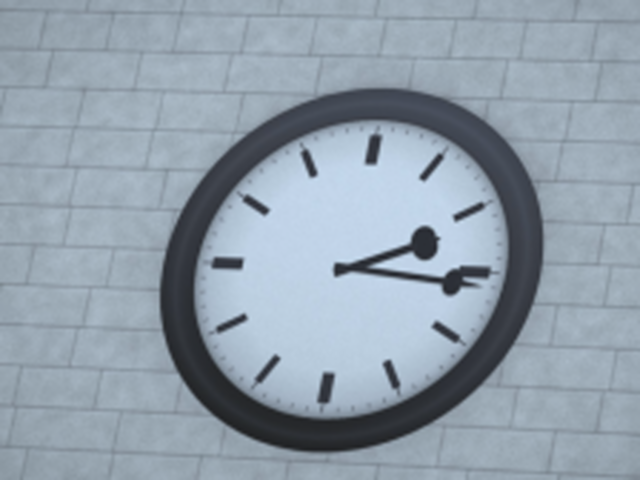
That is h=2 m=16
